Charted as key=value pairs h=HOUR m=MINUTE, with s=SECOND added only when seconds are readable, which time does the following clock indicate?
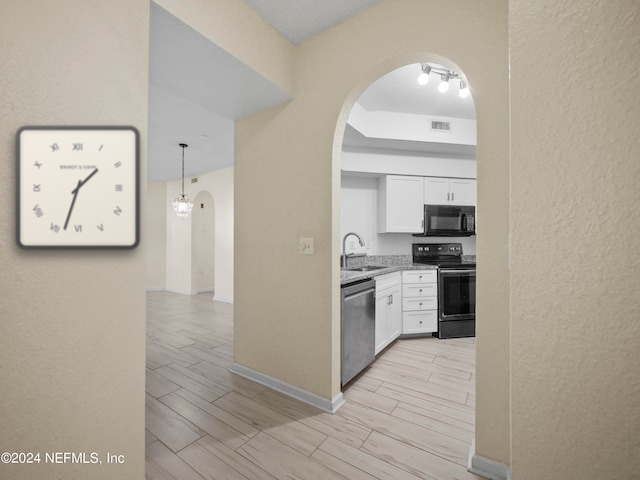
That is h=1 m=33
